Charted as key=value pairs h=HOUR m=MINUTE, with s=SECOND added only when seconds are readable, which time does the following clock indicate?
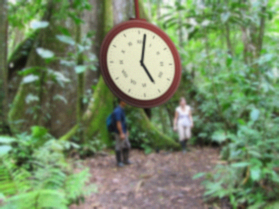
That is h=5 m=2
